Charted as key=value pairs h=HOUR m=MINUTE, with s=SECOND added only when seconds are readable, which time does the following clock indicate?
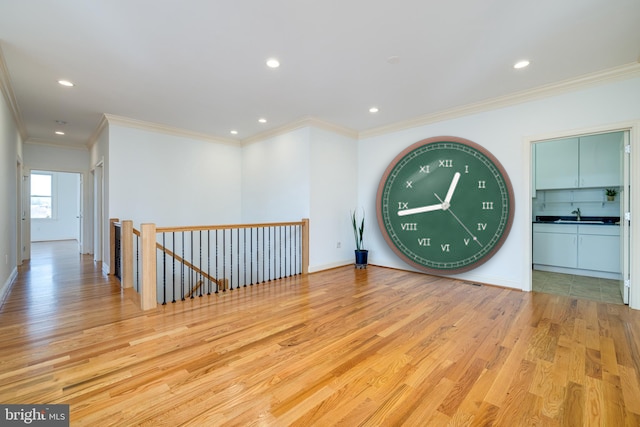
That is h=12 m=43 s=23
